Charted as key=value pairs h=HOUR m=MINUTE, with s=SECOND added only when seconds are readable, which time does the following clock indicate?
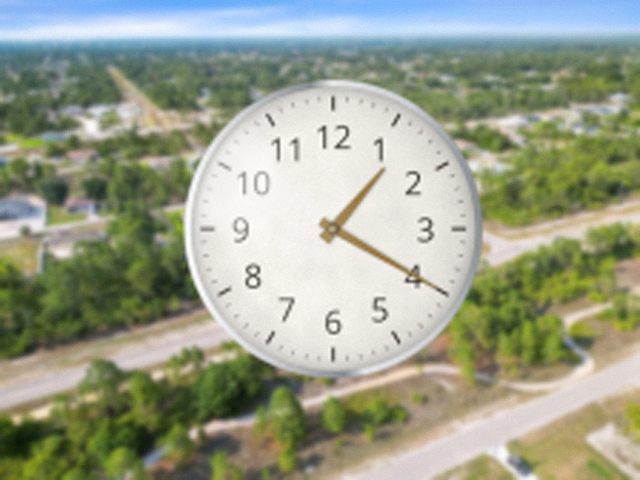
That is h=1 m=20
